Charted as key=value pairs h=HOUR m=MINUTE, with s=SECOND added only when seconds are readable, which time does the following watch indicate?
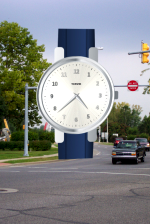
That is h=4 m=38
